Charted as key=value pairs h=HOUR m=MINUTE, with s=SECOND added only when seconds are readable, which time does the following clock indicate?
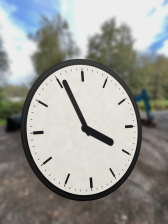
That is h=3 m=56
